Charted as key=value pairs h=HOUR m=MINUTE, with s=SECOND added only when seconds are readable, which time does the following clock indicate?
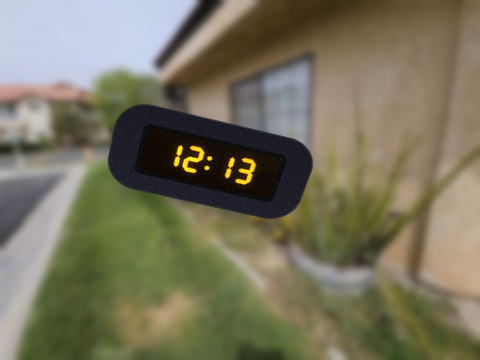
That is h=12 m=13
